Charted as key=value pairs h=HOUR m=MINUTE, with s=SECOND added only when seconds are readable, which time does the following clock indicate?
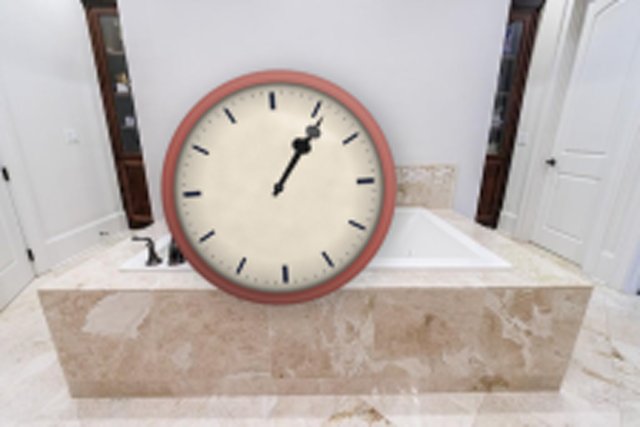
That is h=1 m=6
